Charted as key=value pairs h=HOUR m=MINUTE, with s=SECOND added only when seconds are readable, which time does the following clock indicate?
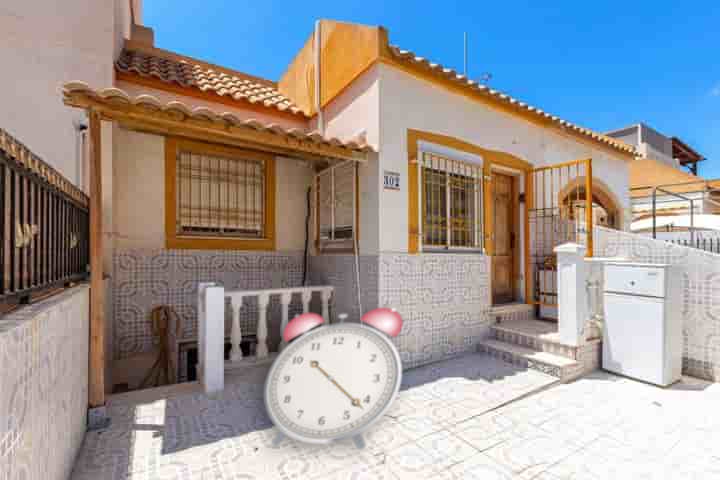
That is h=10 m=22
